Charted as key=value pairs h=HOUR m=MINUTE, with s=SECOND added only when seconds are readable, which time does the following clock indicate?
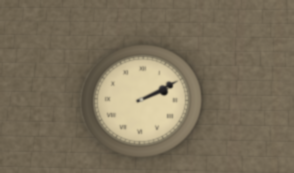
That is h=2 m=10
